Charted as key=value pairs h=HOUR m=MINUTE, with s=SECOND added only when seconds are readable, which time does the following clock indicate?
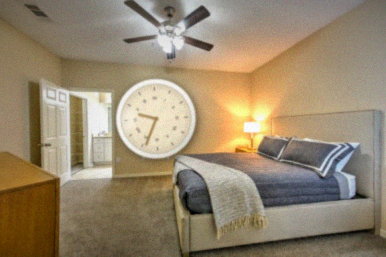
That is h=9 m=34
